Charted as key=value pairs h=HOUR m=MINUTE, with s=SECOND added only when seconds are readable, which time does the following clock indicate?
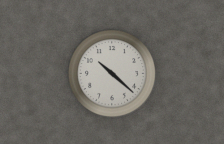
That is h=10 m=22
